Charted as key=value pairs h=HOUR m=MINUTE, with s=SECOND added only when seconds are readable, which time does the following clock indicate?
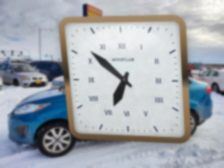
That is h=6 m=52
